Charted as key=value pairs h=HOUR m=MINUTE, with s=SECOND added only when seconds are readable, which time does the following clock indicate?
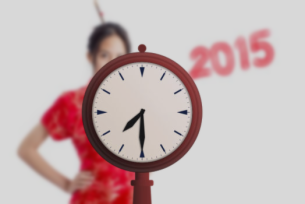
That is h=7 m=30
